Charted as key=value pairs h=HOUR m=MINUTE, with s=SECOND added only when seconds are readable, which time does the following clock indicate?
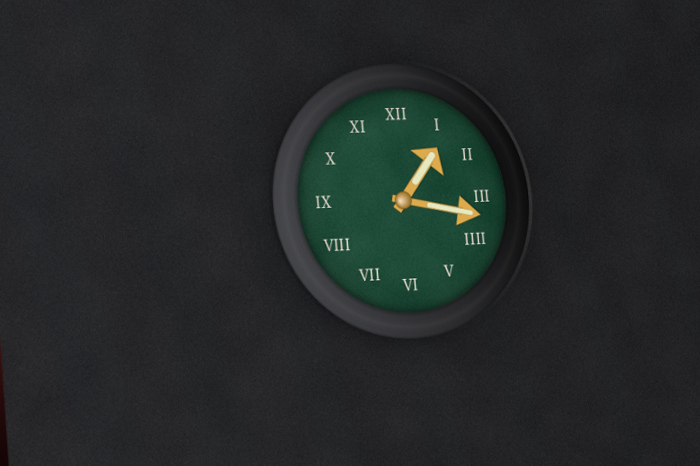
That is h=1 m=17
